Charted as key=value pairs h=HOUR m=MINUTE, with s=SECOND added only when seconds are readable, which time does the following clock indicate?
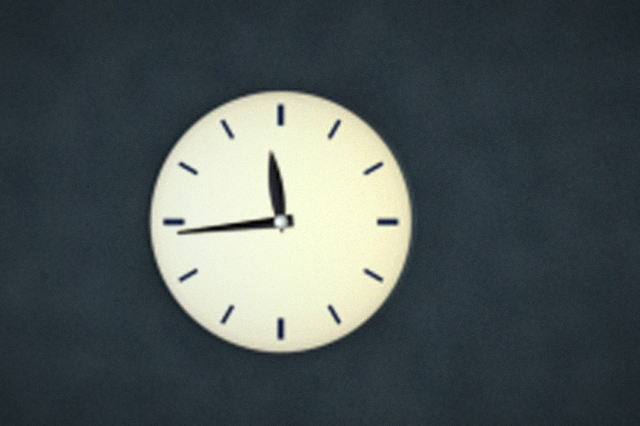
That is h=11 m=44
